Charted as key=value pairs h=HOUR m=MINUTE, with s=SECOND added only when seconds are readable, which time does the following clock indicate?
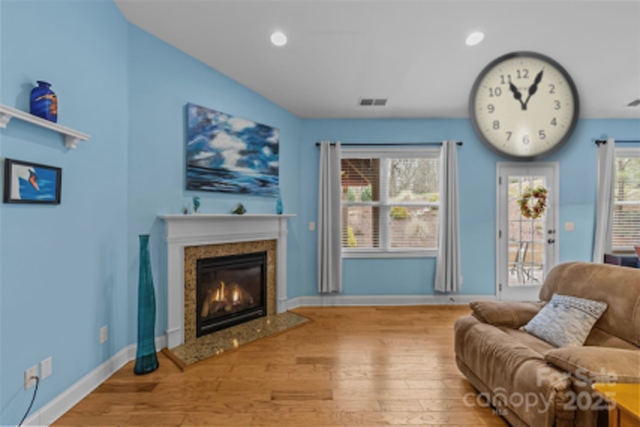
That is h=11 m=5
